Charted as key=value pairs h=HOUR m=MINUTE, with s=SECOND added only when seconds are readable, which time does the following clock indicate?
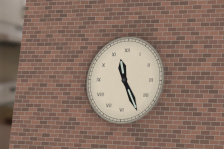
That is h=11 m=25
